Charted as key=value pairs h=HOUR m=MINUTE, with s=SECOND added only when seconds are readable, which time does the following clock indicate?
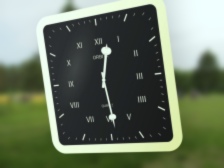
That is h=12 m=29
